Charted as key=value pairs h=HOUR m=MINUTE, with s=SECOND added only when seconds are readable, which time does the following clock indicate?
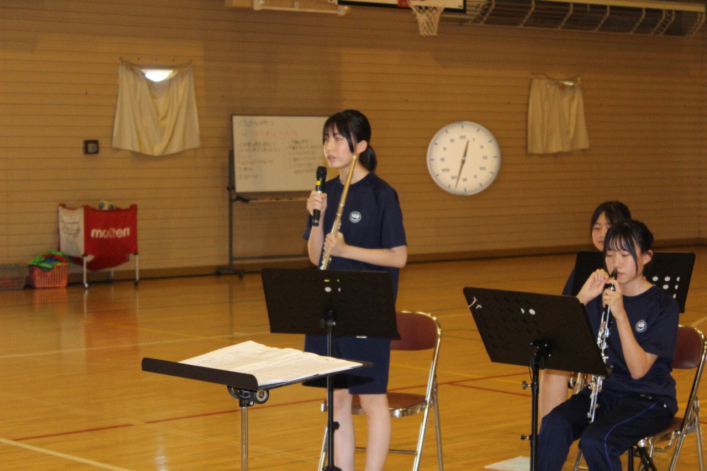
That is h=12 m=33
